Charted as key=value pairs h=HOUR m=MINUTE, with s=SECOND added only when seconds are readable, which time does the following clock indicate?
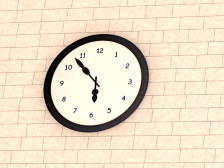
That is h=5 m=53
